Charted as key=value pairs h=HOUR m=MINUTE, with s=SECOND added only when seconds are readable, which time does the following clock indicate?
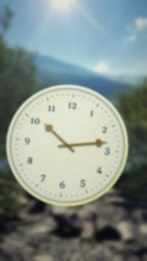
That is h=10 m=13
